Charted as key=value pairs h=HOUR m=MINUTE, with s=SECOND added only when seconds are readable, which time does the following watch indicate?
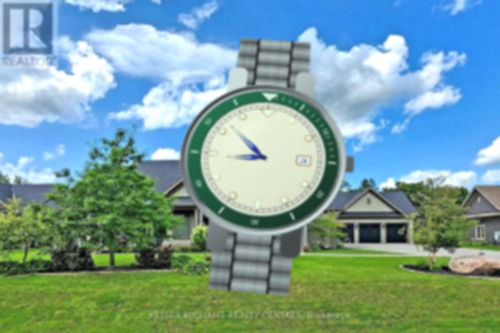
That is h=8 m=52
